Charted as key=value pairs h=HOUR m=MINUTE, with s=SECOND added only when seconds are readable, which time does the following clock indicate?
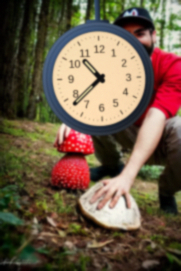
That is h=10 m=38
